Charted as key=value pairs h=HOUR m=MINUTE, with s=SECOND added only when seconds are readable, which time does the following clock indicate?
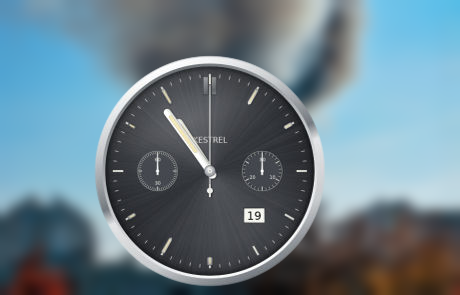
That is h=10 m=54
